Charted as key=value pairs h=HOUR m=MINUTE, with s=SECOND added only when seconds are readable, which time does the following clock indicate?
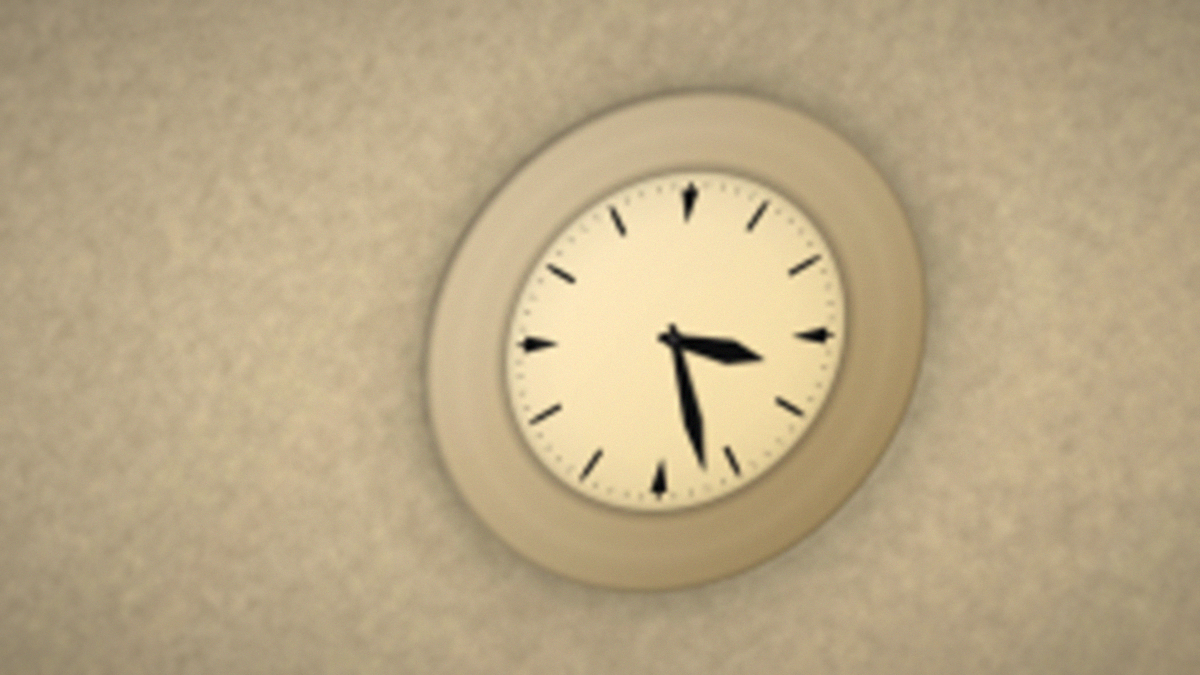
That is h=3 m=27
